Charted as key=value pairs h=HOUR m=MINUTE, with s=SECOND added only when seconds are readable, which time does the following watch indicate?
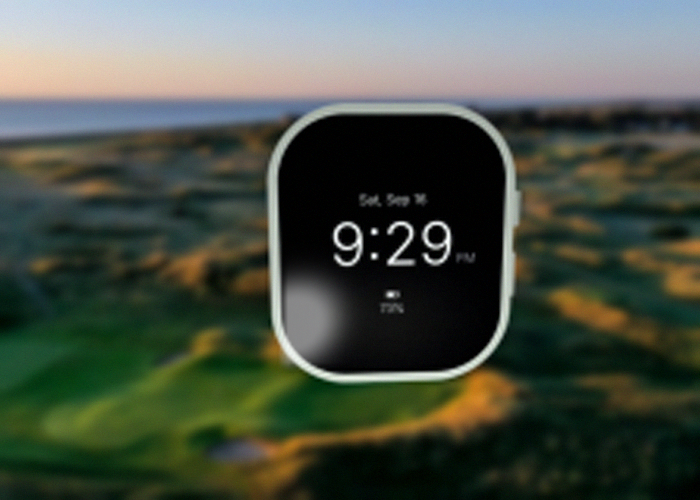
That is h=9 m=29
